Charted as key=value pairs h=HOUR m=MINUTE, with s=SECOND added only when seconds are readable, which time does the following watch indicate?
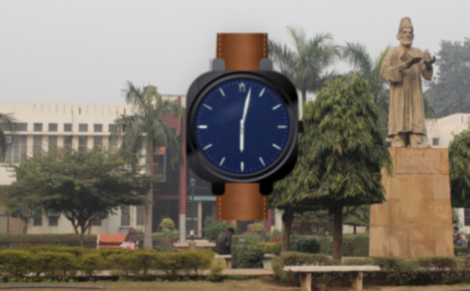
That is h=6 m=2
